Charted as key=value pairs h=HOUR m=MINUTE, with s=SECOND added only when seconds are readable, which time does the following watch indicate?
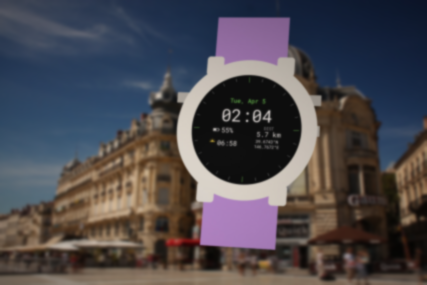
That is h=2 m=4
